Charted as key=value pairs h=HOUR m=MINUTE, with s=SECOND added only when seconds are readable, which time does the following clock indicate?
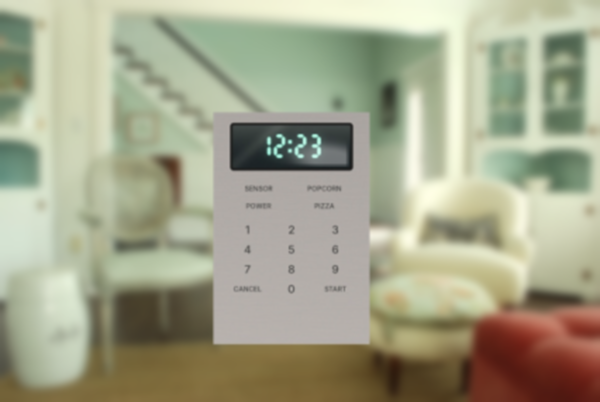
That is h=12 m=23
